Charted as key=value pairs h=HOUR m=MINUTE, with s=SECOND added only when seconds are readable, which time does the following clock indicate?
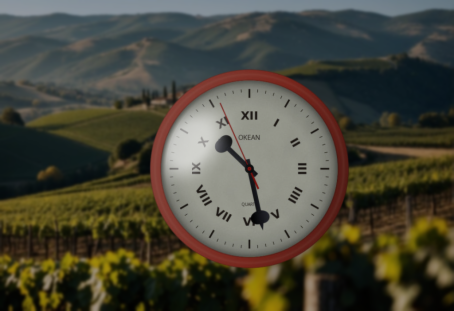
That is h=10 m=27 s=56
